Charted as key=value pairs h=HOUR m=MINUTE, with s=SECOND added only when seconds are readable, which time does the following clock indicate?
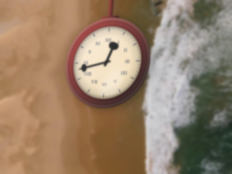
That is h=12 m=43
